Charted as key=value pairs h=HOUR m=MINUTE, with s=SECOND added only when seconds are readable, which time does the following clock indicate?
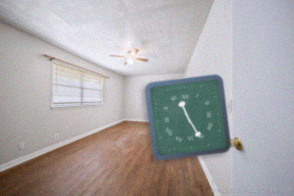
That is h=11 m=26
